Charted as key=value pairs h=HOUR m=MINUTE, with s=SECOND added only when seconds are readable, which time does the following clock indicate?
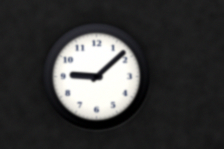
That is h=9 m=8
